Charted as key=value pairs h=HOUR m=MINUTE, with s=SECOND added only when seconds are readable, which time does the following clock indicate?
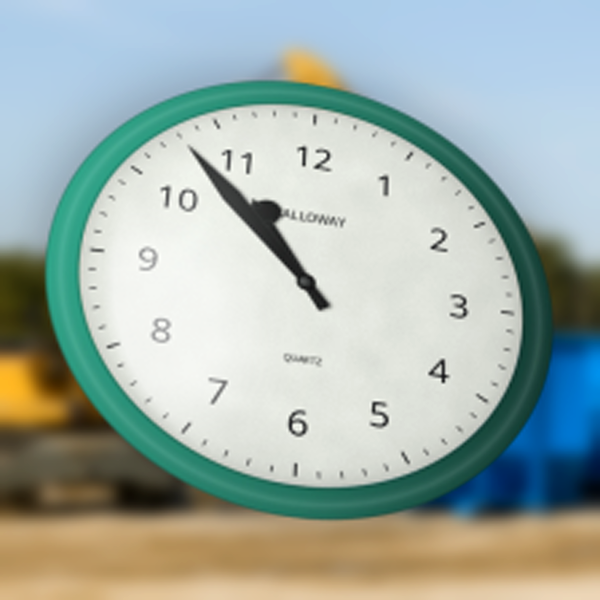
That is h=10 m=53
